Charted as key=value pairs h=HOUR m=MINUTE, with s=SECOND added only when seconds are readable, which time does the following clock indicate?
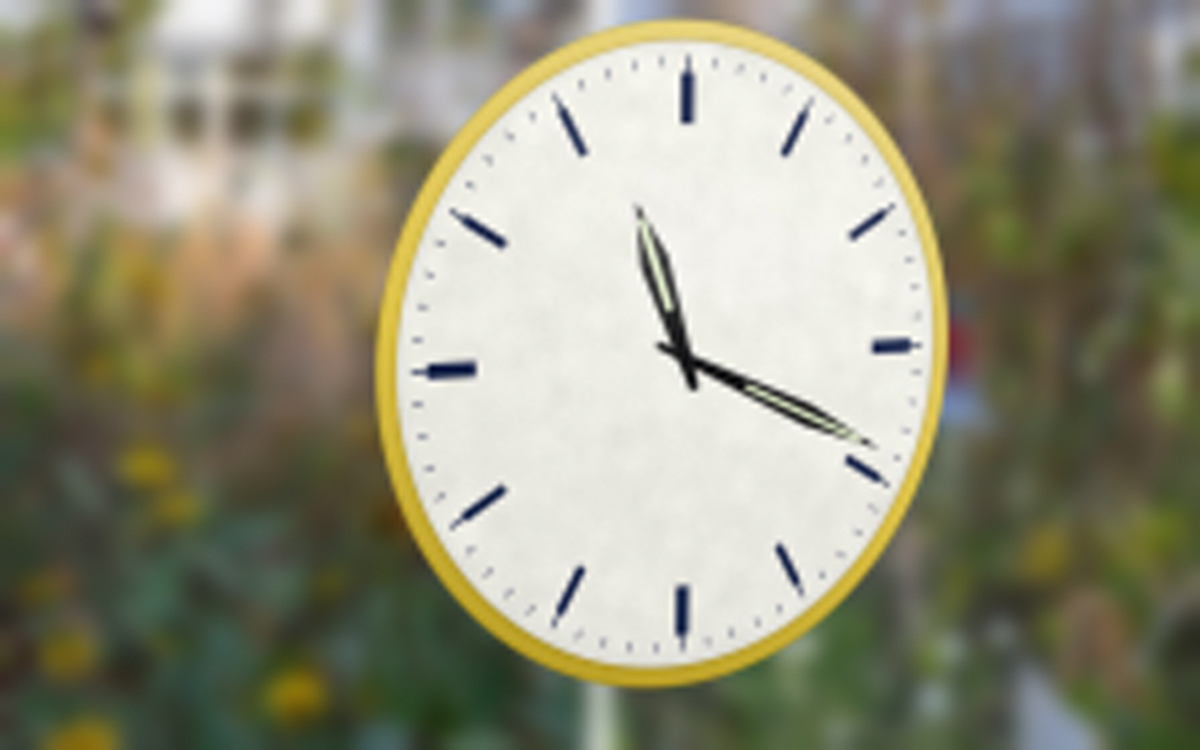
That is h=11 m=19
